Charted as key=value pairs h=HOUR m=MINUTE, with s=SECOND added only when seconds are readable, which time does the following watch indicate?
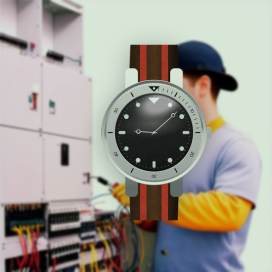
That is h=9 m=8
